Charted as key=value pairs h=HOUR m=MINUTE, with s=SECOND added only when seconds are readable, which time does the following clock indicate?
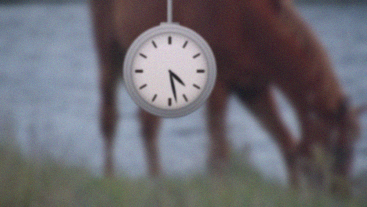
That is h=4 m=28
